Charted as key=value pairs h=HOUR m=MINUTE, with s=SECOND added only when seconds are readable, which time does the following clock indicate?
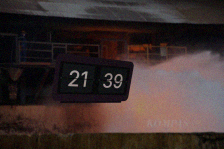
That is h=21 m=39
